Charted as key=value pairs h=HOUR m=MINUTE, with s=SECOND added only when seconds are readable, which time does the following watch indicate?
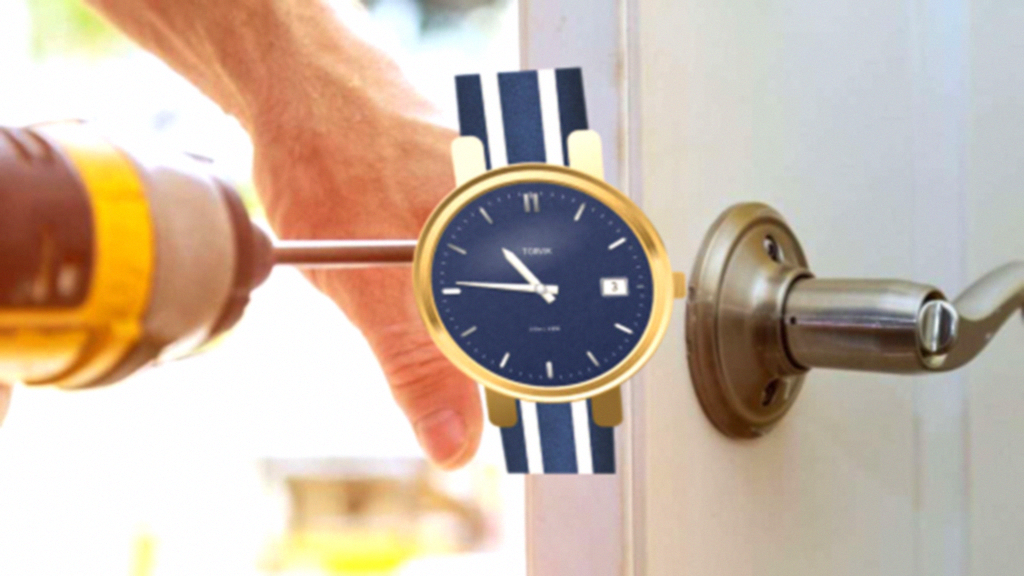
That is h=10 m=46
